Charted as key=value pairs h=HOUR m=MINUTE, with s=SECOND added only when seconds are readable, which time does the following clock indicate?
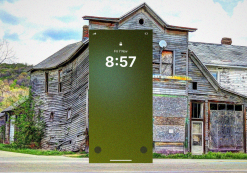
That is h=8 m=57
